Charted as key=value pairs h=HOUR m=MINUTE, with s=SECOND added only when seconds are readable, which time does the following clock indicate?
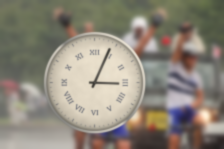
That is h=3 m=4
